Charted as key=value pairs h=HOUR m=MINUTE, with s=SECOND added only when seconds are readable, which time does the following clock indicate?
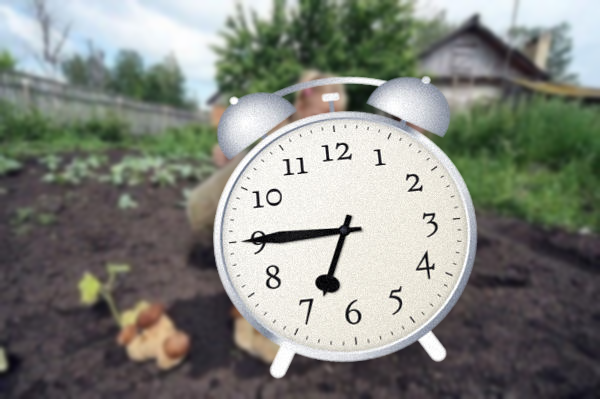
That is h=6 m=45
